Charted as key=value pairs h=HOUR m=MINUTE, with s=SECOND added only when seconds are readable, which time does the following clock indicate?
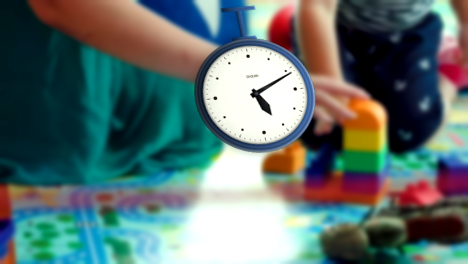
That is h=5 m=11
